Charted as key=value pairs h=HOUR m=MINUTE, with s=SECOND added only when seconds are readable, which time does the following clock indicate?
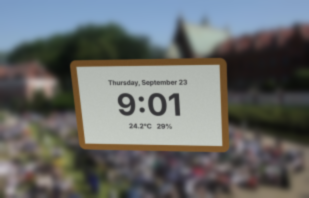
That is h=9 m=1
